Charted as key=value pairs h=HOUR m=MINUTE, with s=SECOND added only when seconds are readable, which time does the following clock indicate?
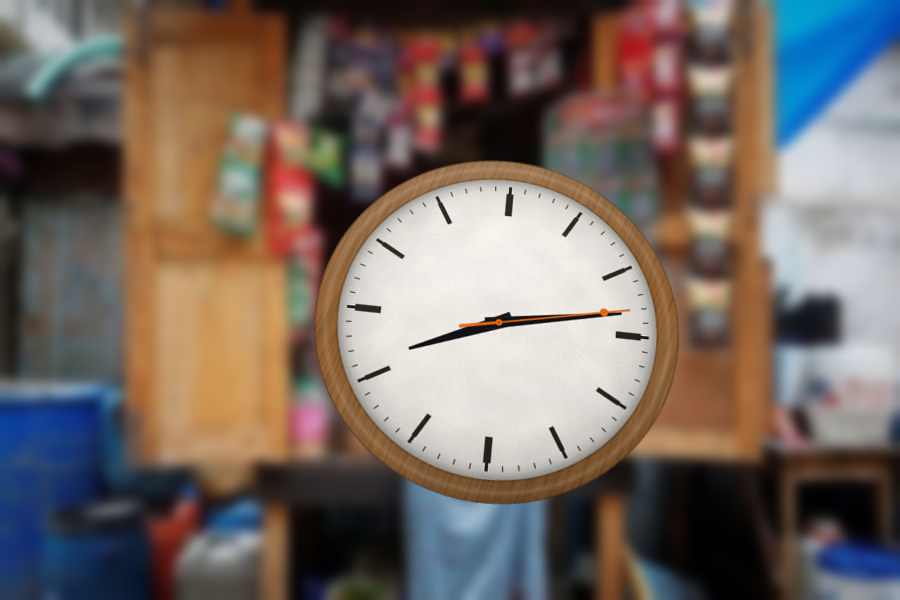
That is h=8 m=13 s=13
